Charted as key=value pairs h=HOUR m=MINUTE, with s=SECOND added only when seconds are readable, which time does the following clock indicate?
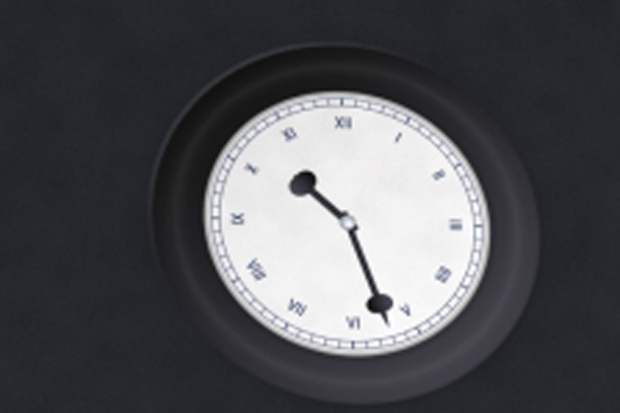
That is h=10 m=27
